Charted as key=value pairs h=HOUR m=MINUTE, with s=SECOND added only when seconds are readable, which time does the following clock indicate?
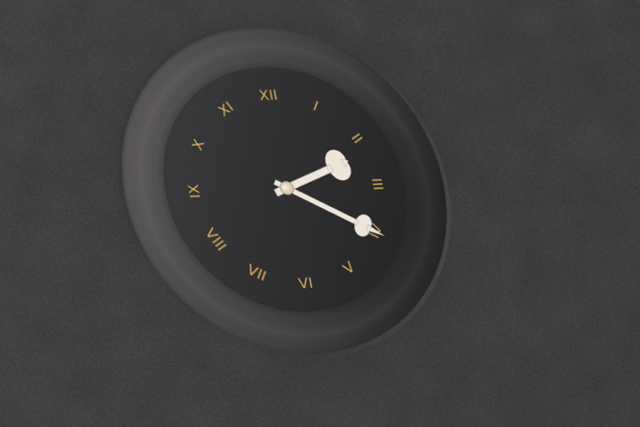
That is h=2 m=20
